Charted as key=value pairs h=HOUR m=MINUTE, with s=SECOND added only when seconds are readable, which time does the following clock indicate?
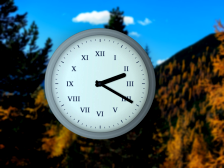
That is h=2 m=20
